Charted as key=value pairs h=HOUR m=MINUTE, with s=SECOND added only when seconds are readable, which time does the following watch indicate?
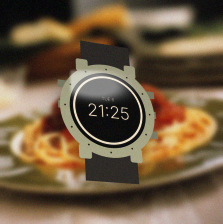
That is h=21 m=25
